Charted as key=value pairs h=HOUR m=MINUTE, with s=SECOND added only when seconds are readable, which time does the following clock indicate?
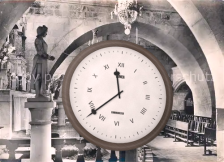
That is h=11 m=38
